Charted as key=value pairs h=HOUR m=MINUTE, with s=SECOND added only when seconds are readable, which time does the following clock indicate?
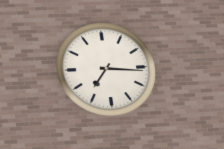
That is h=7 m=16
